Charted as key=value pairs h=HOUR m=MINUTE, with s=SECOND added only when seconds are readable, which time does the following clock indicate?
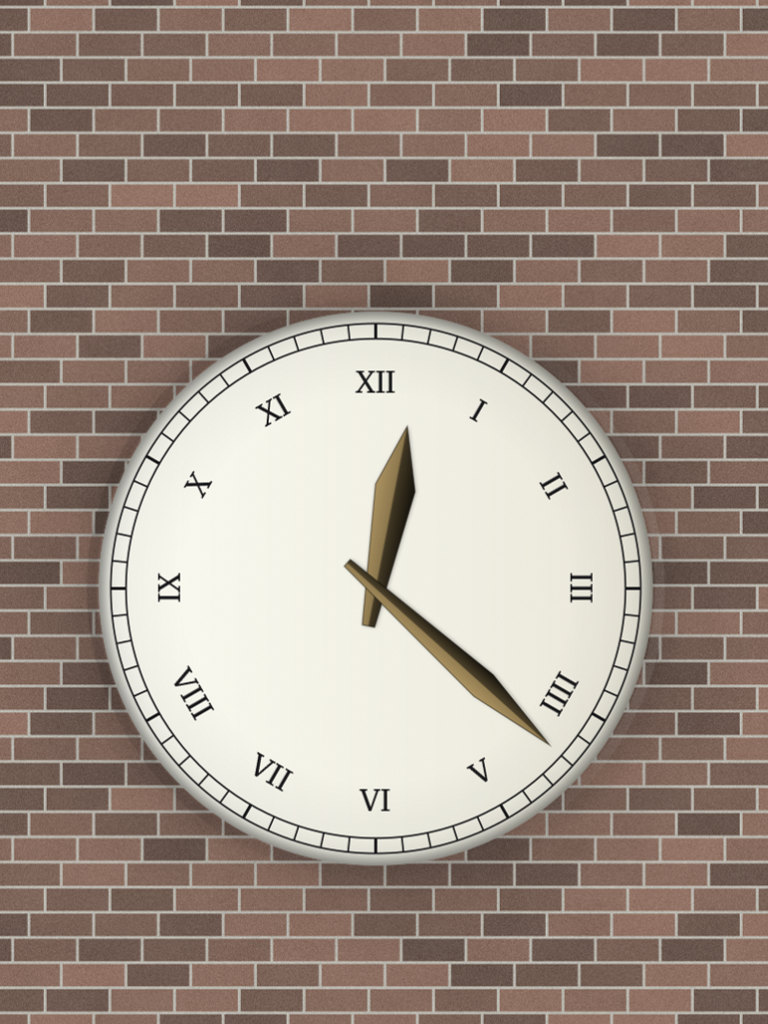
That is h=12 m=22
